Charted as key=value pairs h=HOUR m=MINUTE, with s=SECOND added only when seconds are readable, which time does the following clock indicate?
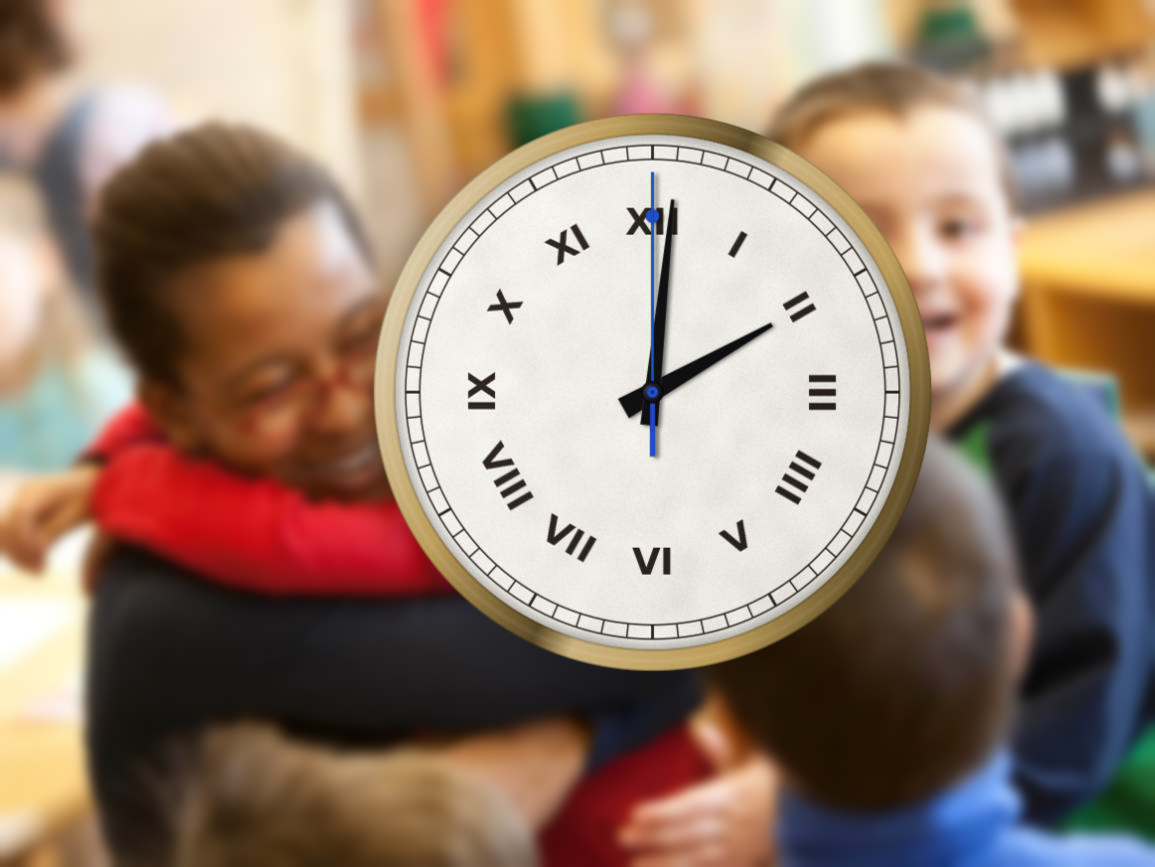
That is h=2 m=1 s=0
